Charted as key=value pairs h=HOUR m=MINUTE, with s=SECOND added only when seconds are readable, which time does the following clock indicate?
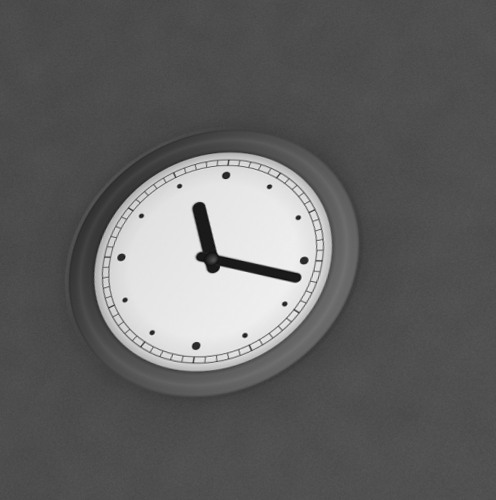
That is h=11 m=17
